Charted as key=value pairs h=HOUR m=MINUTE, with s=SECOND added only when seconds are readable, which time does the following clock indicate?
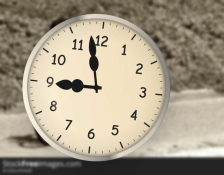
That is h=8 m=58
